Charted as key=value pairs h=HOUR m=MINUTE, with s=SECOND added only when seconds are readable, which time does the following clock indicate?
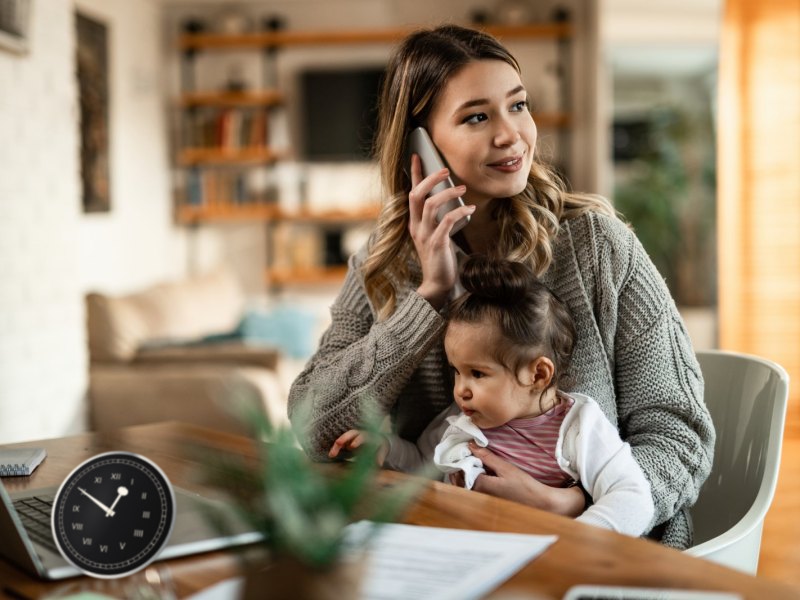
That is h=12 m=50
